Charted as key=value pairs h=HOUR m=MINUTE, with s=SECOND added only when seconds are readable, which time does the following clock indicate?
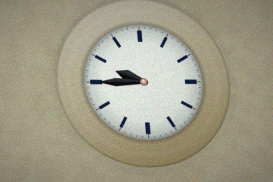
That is h=9 m=45
